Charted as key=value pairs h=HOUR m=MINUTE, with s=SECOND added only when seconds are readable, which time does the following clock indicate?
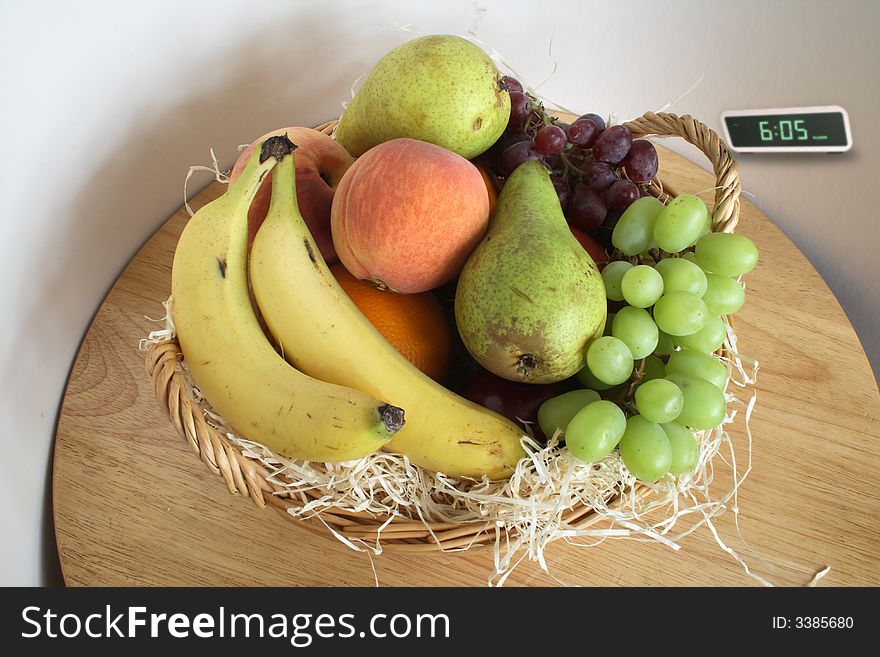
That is h=6 m=5
